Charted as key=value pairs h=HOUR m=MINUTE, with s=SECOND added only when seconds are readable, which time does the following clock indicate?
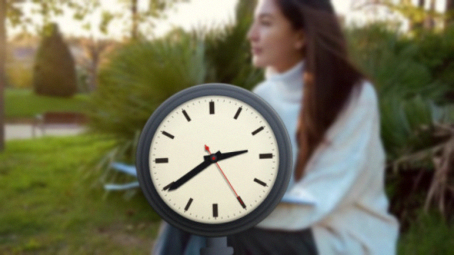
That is h=2 m=39 s=25
